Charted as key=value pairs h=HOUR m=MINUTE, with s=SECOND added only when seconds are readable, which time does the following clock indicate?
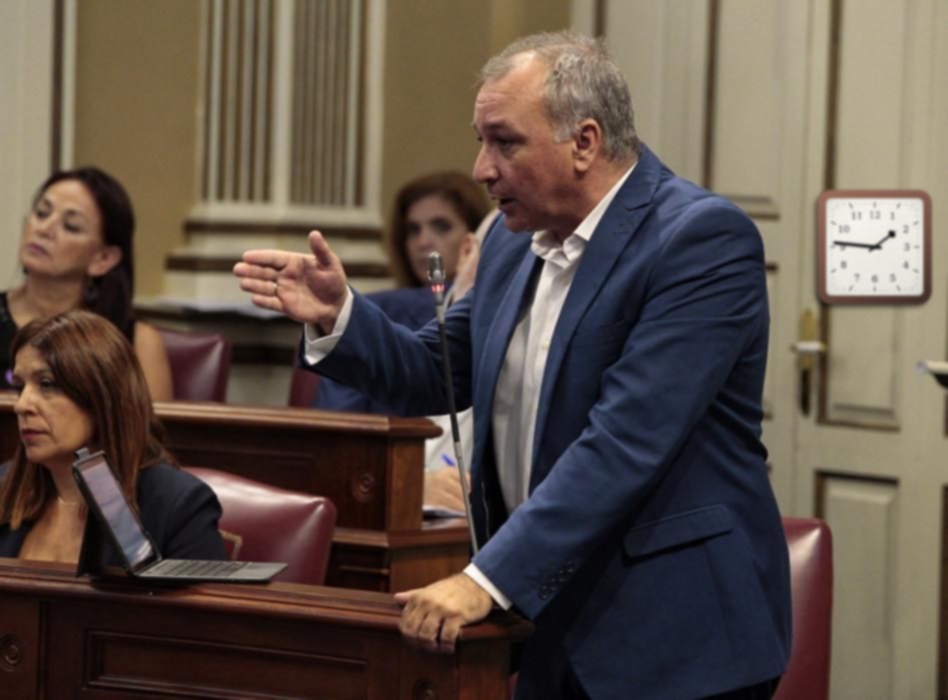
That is h=1 m=46
